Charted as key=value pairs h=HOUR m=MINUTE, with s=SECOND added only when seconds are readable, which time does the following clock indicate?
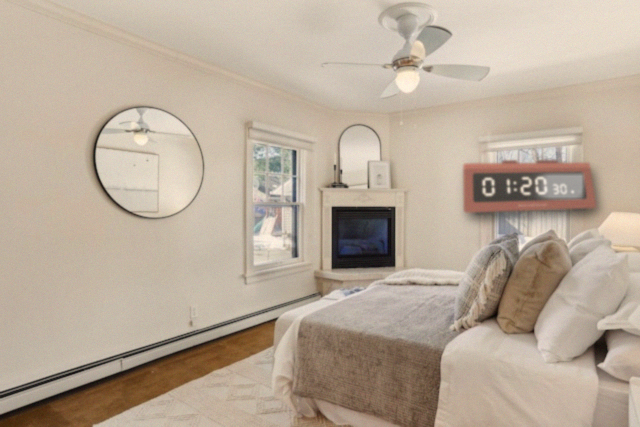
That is h=1 m=20
